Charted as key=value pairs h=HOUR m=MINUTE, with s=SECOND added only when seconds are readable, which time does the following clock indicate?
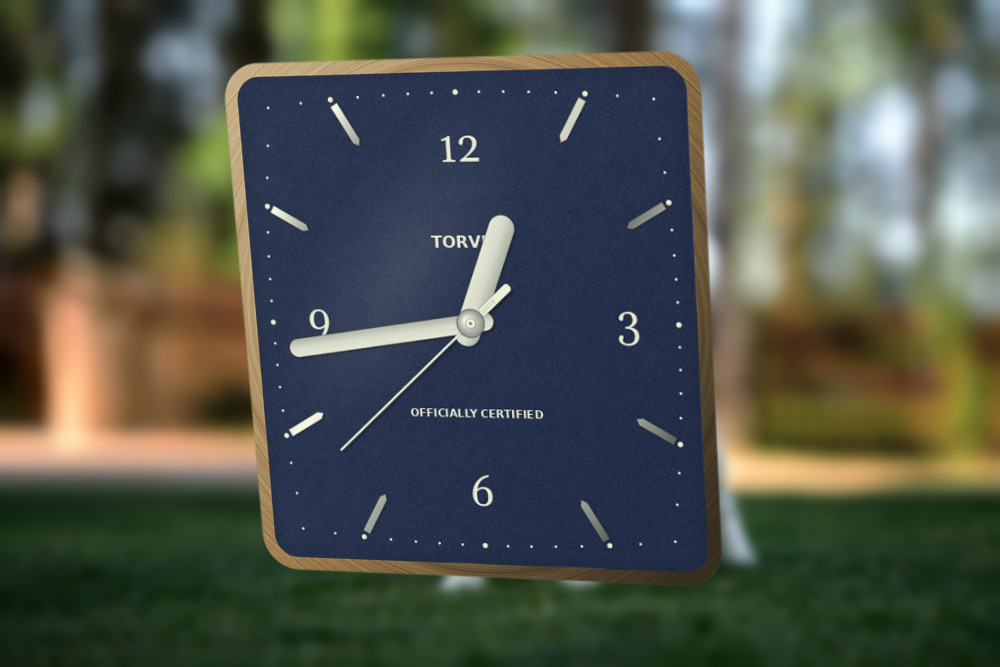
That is h=12 m=43 s=38
